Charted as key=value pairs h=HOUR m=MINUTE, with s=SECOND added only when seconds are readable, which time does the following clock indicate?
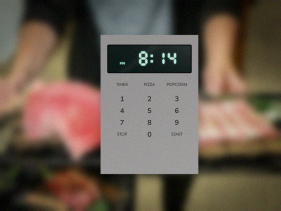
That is h=8 m=14
